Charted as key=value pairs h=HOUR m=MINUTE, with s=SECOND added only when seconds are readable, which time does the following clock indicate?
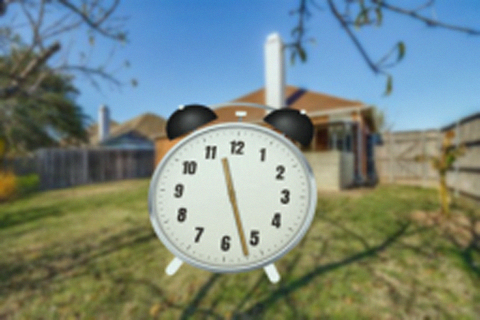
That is h=11 m=27
